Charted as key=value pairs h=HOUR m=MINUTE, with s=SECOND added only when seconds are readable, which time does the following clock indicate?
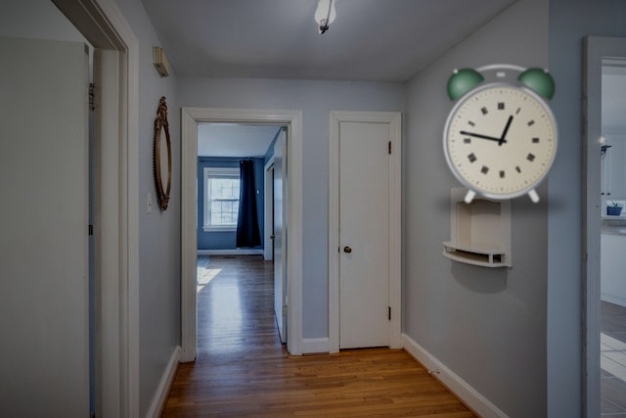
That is h=12 m=47
